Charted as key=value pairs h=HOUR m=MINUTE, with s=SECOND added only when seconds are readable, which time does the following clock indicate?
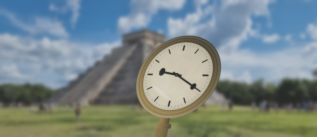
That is h=9 m=20
